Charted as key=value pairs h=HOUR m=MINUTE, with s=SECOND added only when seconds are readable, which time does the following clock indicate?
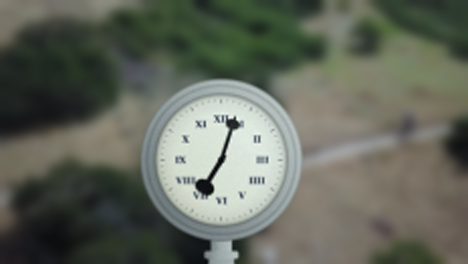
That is h=7 m=3
